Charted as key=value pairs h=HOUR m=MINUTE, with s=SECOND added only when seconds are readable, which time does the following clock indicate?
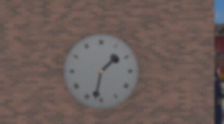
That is h=1 m=32
